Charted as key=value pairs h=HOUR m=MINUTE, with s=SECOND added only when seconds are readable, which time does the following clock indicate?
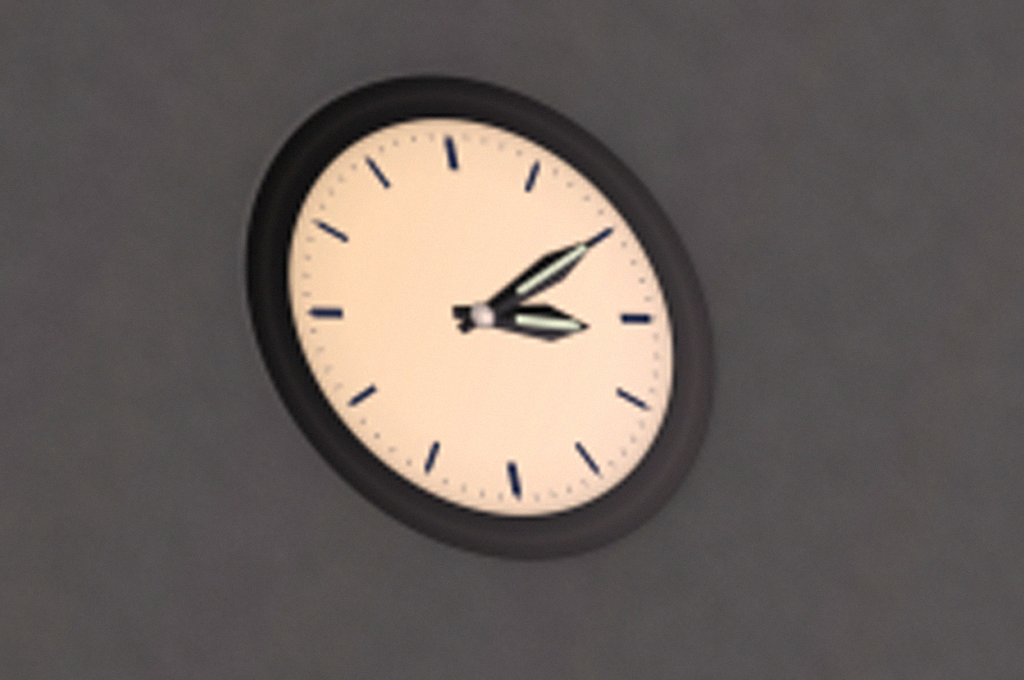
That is h=3 m=10
